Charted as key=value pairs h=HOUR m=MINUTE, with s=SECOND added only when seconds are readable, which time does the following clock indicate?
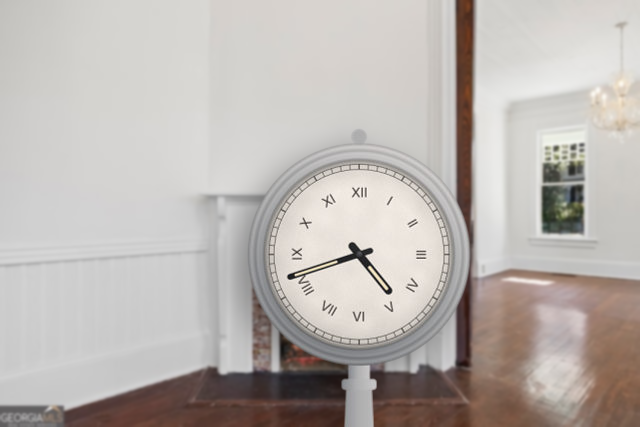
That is h=4 m=42
